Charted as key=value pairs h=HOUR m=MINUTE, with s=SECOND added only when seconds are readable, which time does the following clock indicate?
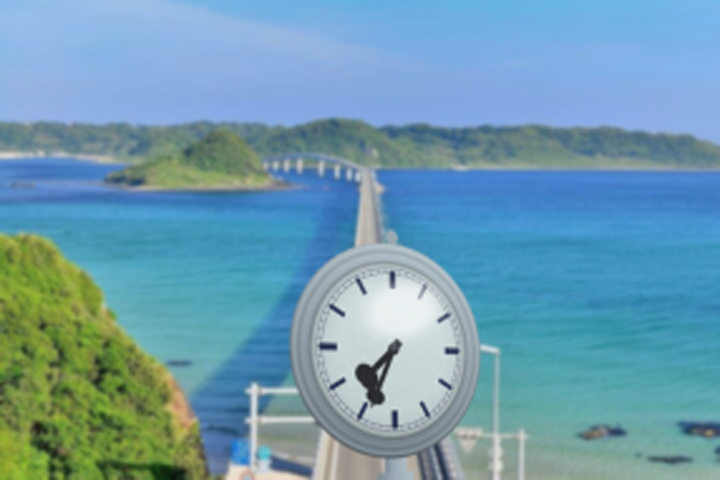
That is h=7 m=34
